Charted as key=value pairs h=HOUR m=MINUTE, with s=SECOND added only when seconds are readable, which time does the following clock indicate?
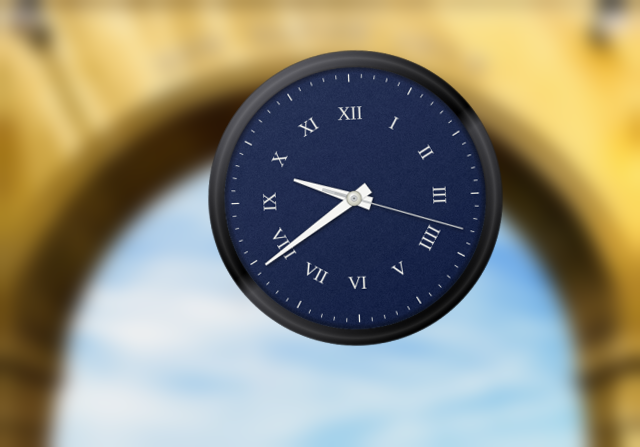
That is h=9 m=39 s=18
